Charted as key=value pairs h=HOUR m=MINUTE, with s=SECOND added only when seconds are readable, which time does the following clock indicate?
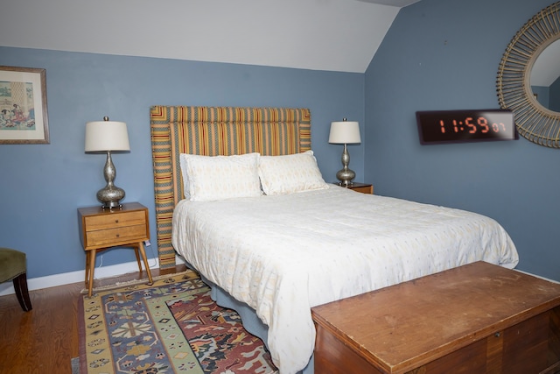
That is h=11 m=59 s=7
